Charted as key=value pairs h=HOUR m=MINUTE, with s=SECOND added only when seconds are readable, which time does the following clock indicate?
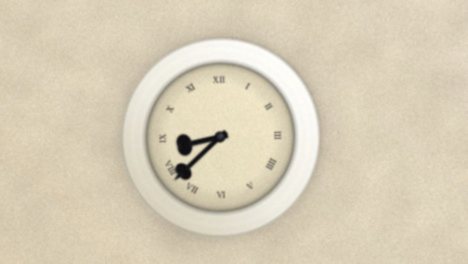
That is h=8 m=38
